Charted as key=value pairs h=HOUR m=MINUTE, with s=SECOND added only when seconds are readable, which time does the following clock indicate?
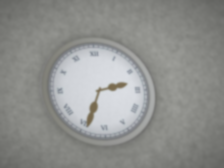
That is h=2 m=34
